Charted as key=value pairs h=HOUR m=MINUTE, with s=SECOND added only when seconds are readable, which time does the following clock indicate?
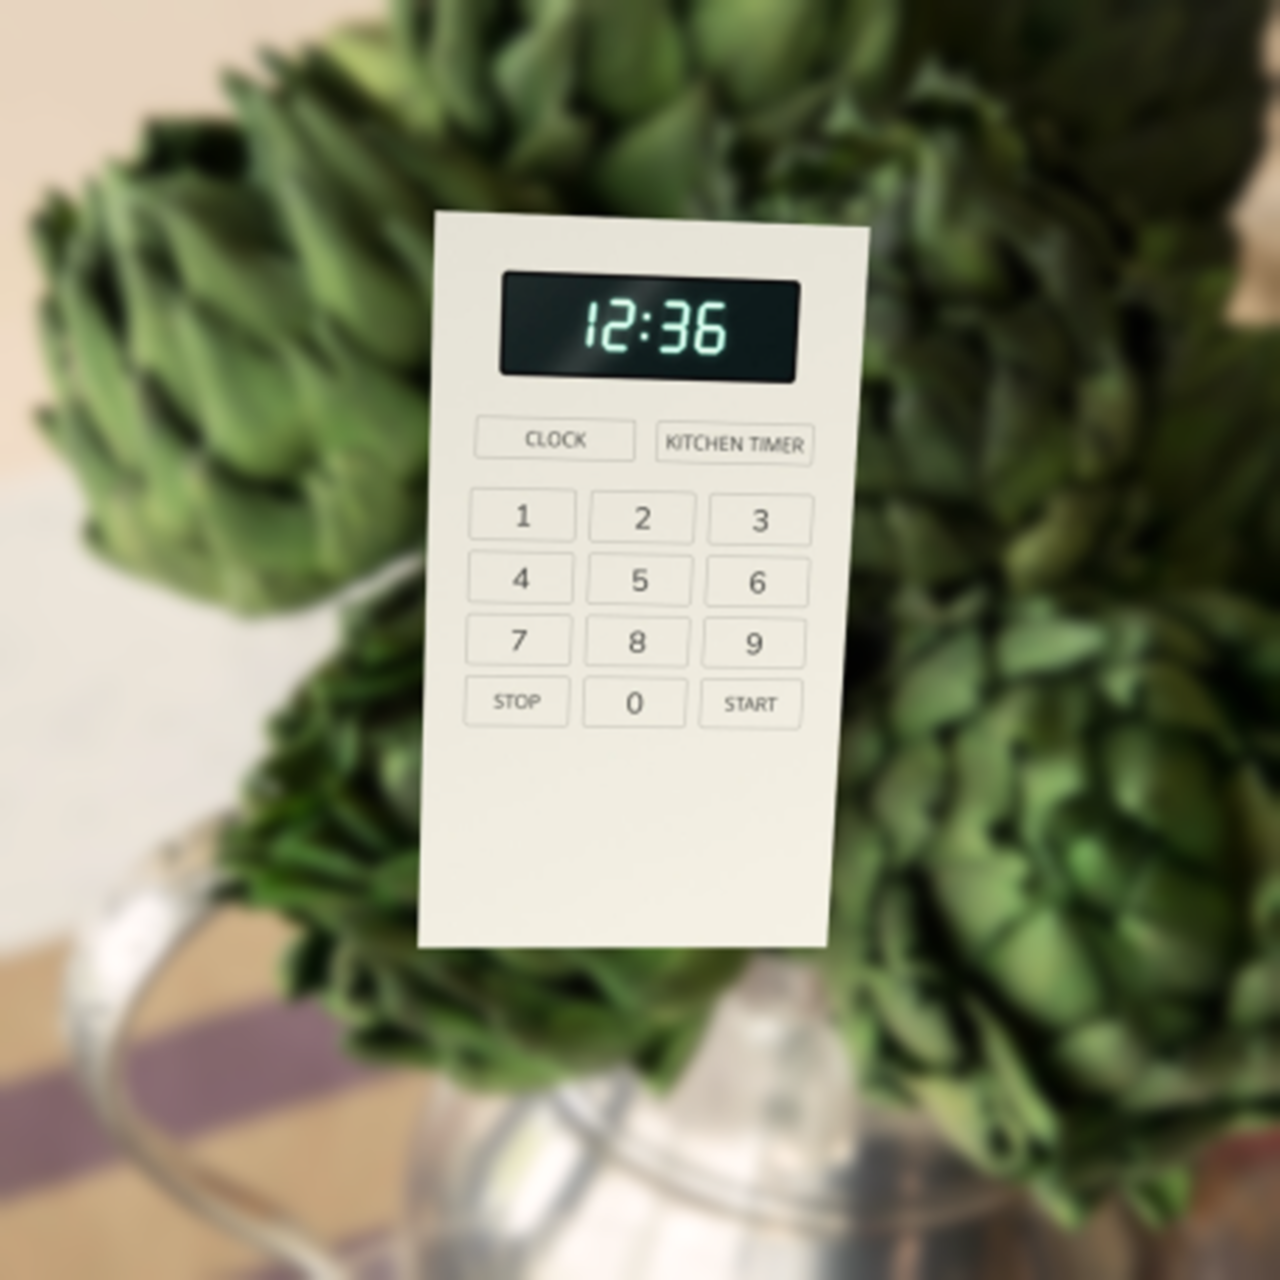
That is h=12 m=36
